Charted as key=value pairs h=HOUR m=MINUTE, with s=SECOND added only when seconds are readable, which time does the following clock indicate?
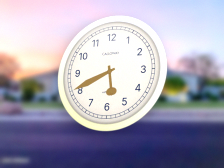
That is h=5 m=41
